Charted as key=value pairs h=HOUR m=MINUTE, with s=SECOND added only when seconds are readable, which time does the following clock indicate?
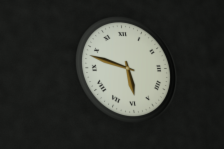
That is h=5 m=48
